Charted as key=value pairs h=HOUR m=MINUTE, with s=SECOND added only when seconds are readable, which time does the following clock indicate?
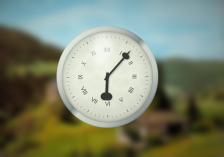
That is h=6 m=7
